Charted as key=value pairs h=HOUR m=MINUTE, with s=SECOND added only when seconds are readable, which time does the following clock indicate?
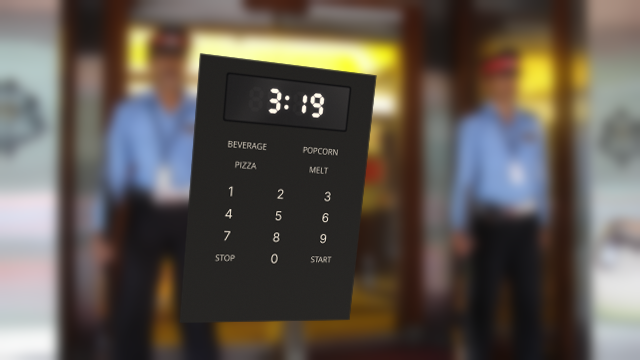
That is h=3 m=19
